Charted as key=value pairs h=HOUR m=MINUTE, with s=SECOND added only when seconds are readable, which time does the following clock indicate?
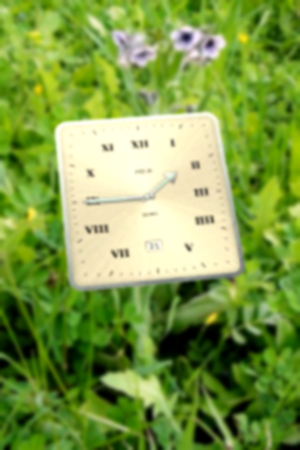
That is h=1 m=45
